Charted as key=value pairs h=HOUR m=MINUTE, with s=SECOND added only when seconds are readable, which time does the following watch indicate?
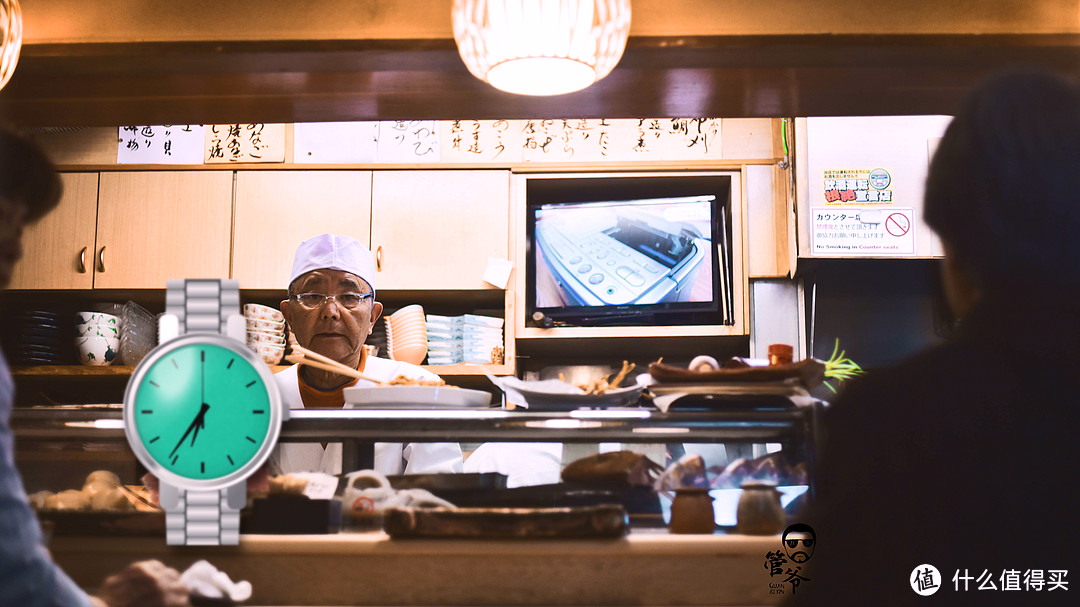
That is h=6 m=36 s=0
